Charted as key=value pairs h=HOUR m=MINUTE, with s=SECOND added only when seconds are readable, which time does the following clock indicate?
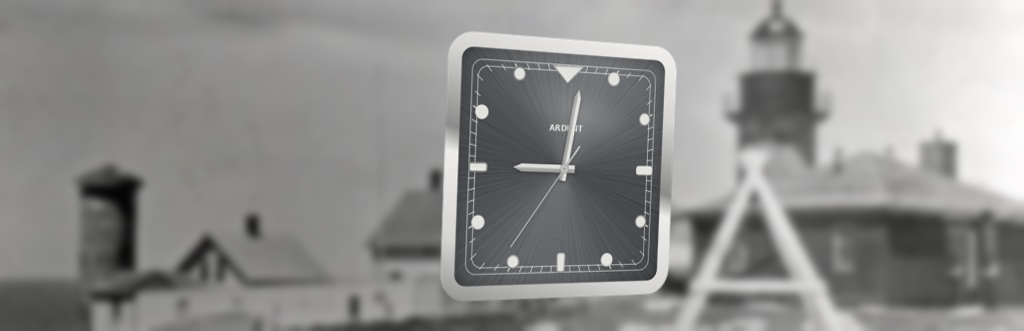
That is h=9 m=1 s=36
